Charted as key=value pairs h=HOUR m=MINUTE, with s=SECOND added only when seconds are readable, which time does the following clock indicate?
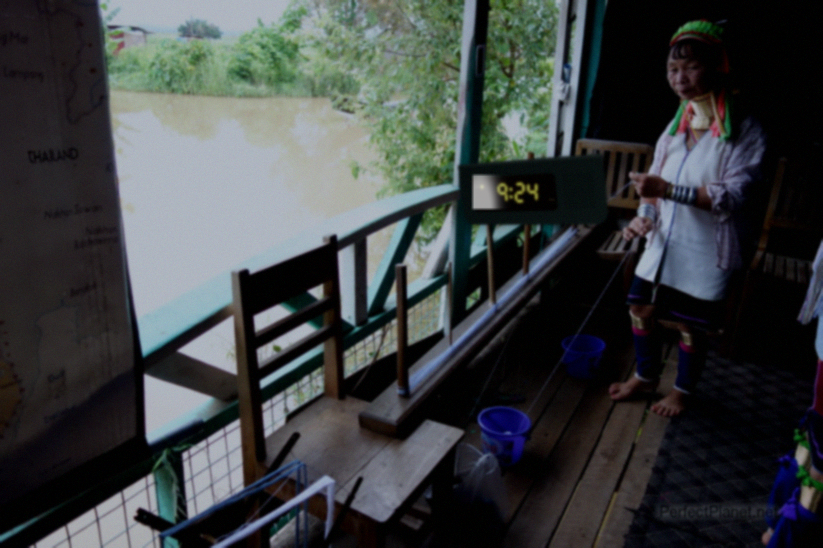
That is h=9 m=24
